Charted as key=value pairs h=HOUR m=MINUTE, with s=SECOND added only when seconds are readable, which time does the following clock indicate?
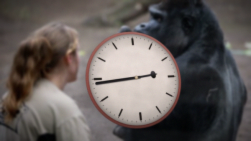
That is h=2 m=44
